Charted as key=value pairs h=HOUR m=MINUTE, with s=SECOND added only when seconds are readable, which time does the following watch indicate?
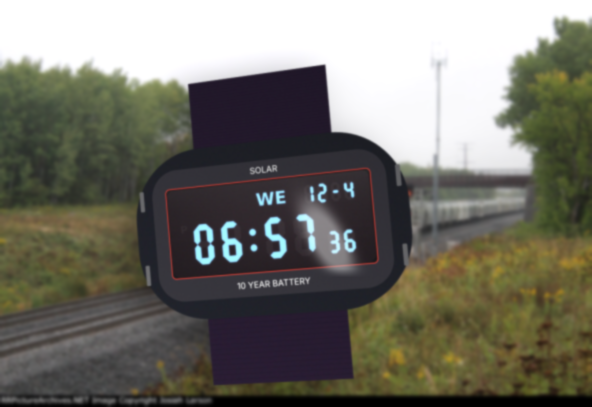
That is h=6 m=57 s=36
